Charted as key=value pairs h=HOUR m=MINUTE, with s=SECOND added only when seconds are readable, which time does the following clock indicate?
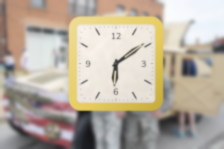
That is h=6 m=9
